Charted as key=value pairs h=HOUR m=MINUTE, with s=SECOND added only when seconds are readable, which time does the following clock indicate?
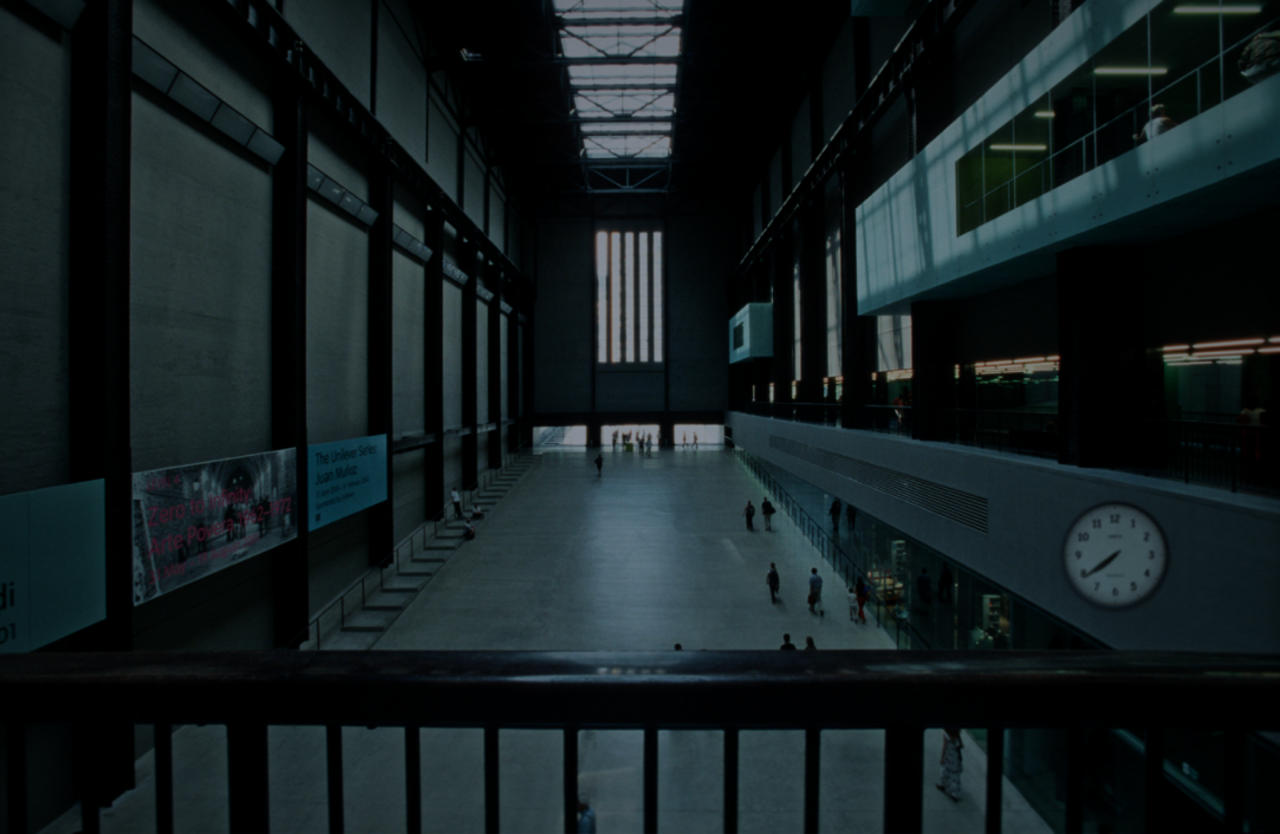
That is h=7 m=39
